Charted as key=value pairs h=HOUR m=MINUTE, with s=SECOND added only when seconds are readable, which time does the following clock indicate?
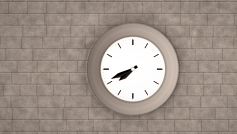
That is h=7 m=41
